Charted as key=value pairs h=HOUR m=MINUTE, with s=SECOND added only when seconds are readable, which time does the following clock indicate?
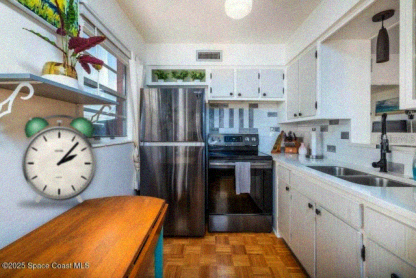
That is h=2 m=7
